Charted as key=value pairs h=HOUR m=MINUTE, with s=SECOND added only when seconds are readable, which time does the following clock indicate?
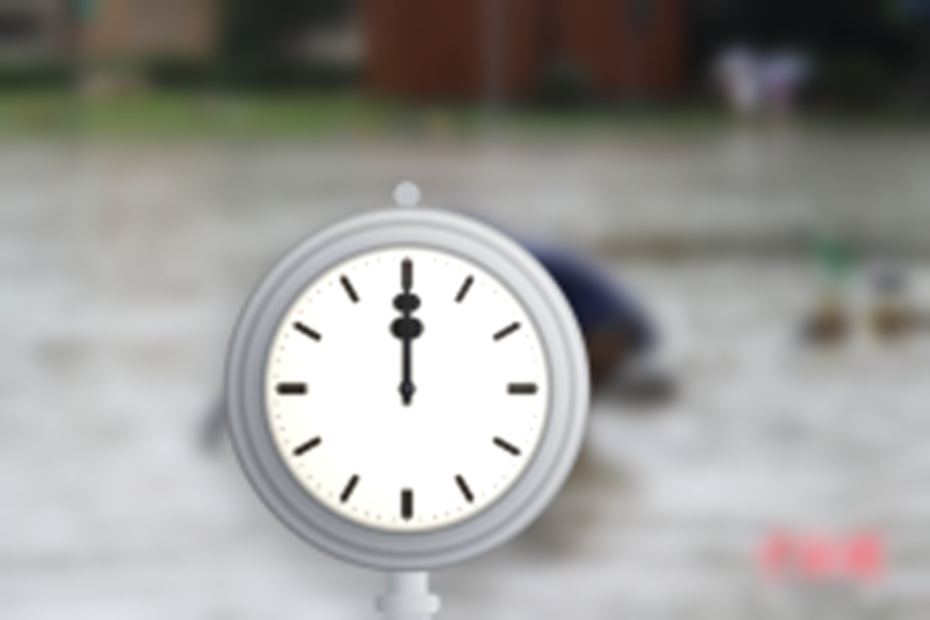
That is h=12 m=0
